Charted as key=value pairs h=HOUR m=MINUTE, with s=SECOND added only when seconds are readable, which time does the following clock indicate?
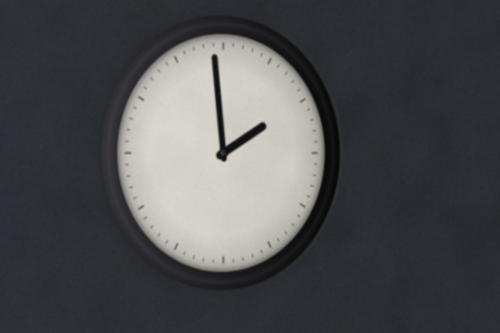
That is h=1 m=59
